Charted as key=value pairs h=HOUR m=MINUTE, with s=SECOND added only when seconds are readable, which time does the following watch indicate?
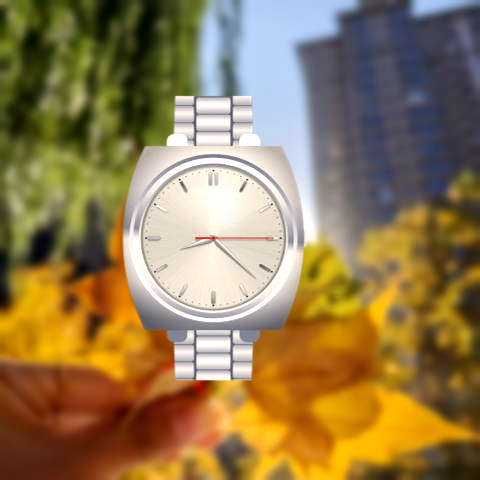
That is h=8 m=22 s=15
